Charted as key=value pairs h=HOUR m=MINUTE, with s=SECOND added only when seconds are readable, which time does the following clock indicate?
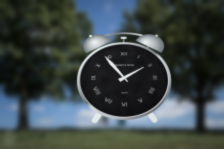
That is h=1 m=54
